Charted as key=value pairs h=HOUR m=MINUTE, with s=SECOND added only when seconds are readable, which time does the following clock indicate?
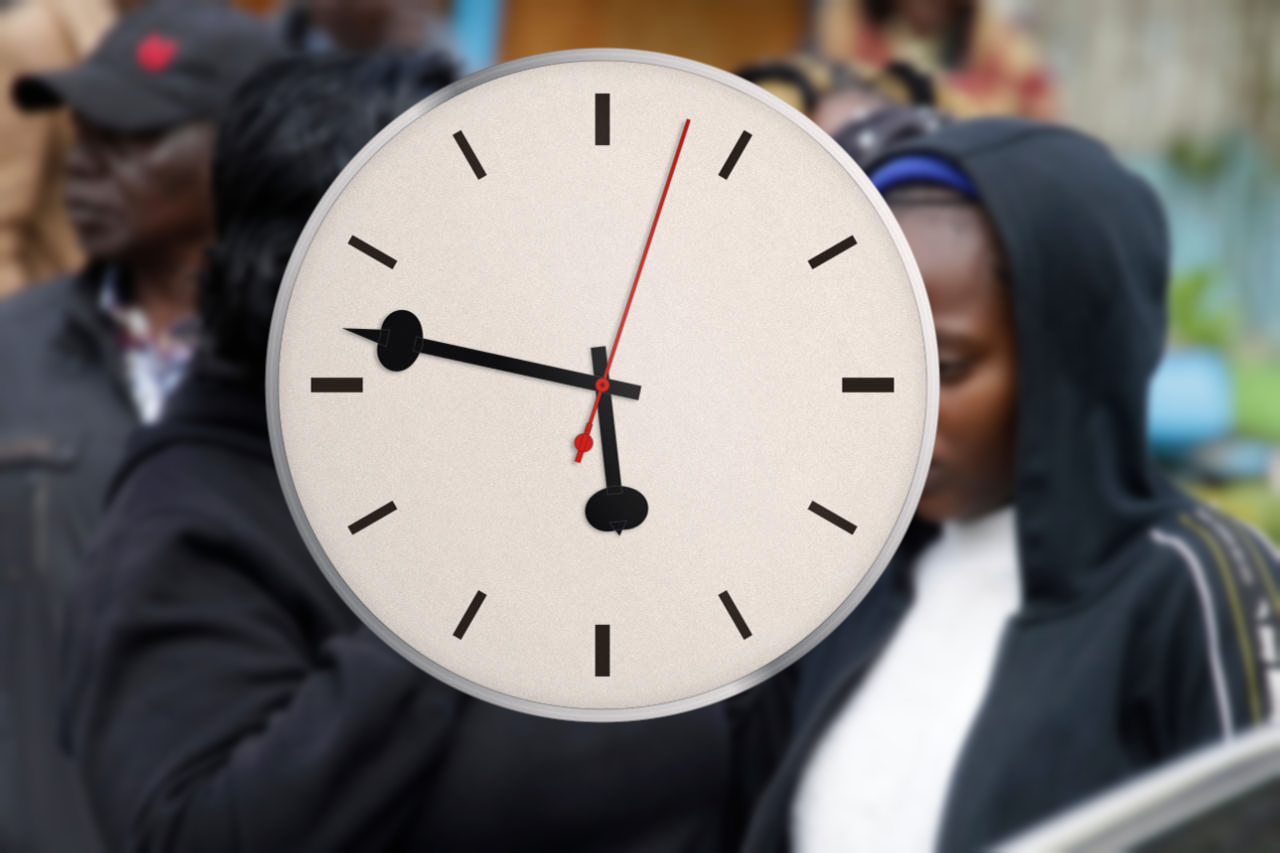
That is h=5 m=47 s=3
